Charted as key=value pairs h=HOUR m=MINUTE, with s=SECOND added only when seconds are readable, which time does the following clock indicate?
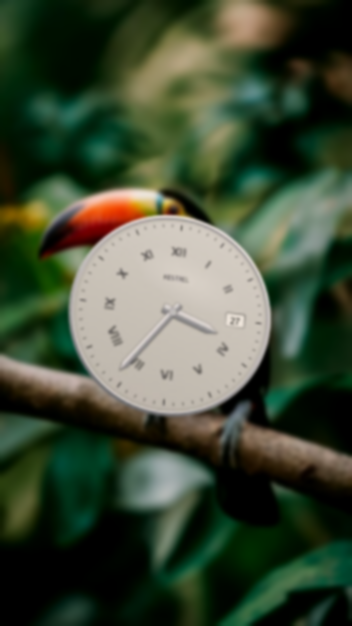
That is h=3 m=36
